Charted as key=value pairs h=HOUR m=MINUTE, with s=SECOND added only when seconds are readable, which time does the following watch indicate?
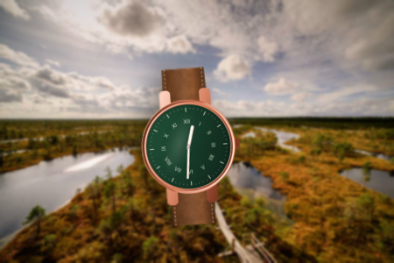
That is h=12 m=31
